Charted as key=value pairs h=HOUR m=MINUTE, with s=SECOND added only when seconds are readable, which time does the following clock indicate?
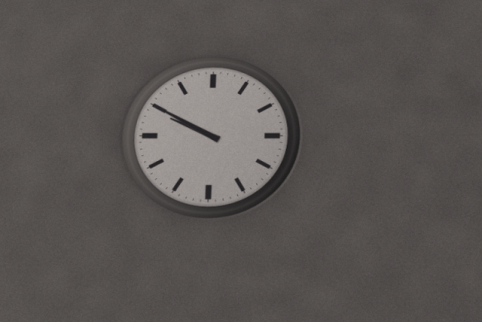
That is h=9 m=50
